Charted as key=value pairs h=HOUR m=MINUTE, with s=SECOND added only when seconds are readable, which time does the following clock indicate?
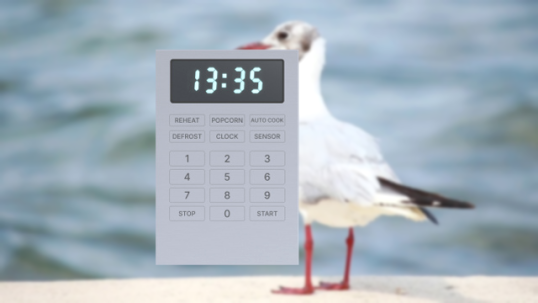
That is h=13 m=35
